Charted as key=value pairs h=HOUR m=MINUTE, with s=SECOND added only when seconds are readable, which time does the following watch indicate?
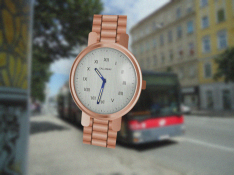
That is h=10 m=32
